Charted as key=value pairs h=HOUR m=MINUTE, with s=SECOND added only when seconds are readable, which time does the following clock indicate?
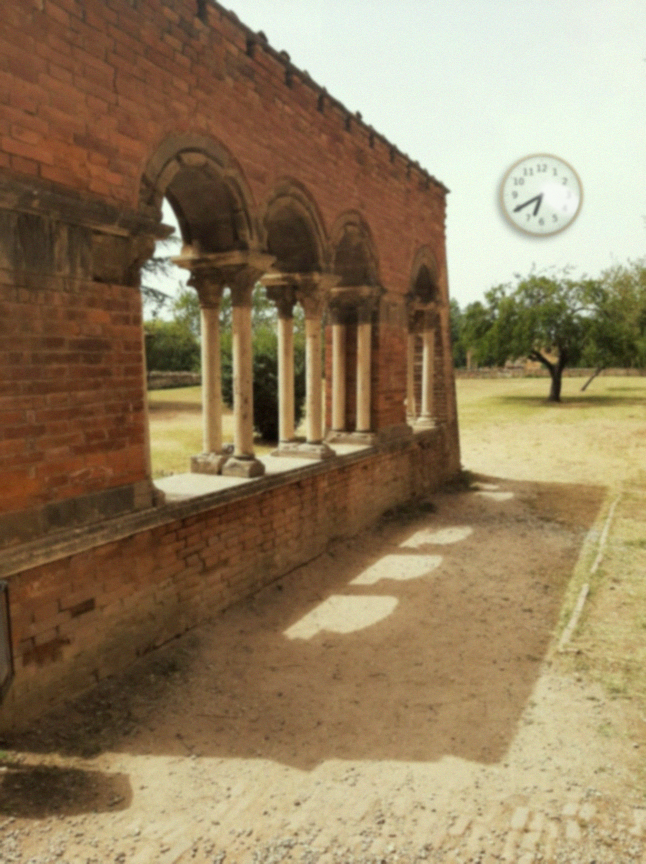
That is h=6 m=40
